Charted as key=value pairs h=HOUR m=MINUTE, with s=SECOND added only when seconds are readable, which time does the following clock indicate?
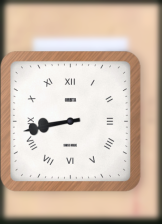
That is h=8 m=43
